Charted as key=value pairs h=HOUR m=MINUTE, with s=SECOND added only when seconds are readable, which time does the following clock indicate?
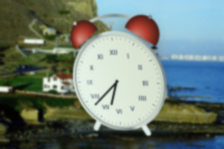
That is h=6 m=38
